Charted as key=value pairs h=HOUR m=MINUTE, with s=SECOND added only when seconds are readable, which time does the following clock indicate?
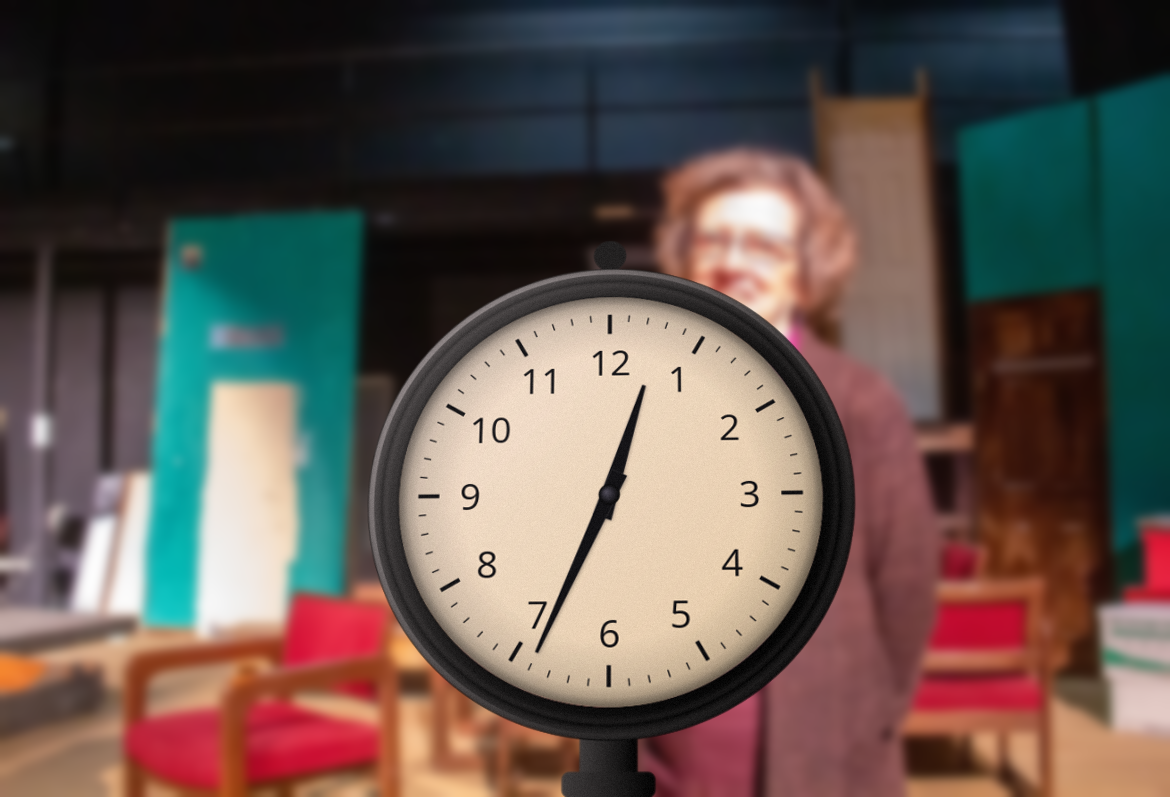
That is h=12 m=34
